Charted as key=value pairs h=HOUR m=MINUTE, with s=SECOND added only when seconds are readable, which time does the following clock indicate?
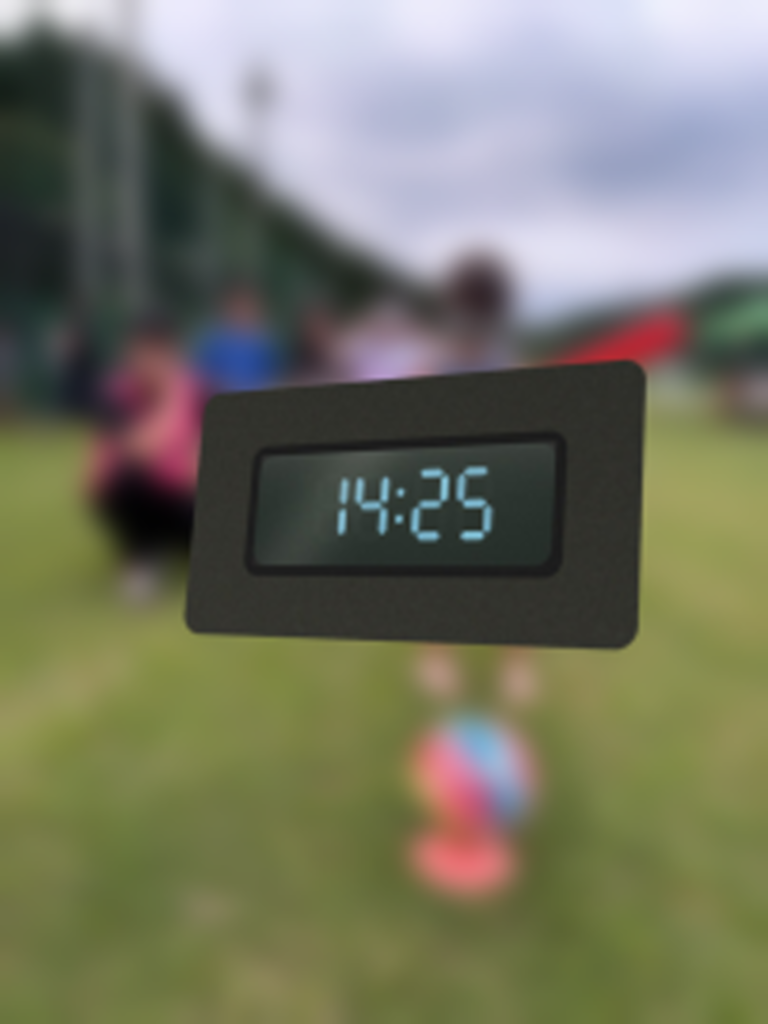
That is h=14 m=25
